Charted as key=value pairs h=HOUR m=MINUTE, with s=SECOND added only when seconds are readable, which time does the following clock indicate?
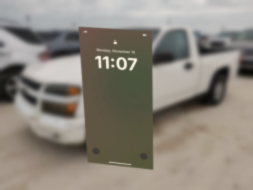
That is h=11 m=7
